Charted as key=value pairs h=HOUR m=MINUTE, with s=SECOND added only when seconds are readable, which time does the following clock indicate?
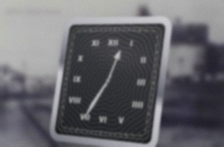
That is h=12 m=35
